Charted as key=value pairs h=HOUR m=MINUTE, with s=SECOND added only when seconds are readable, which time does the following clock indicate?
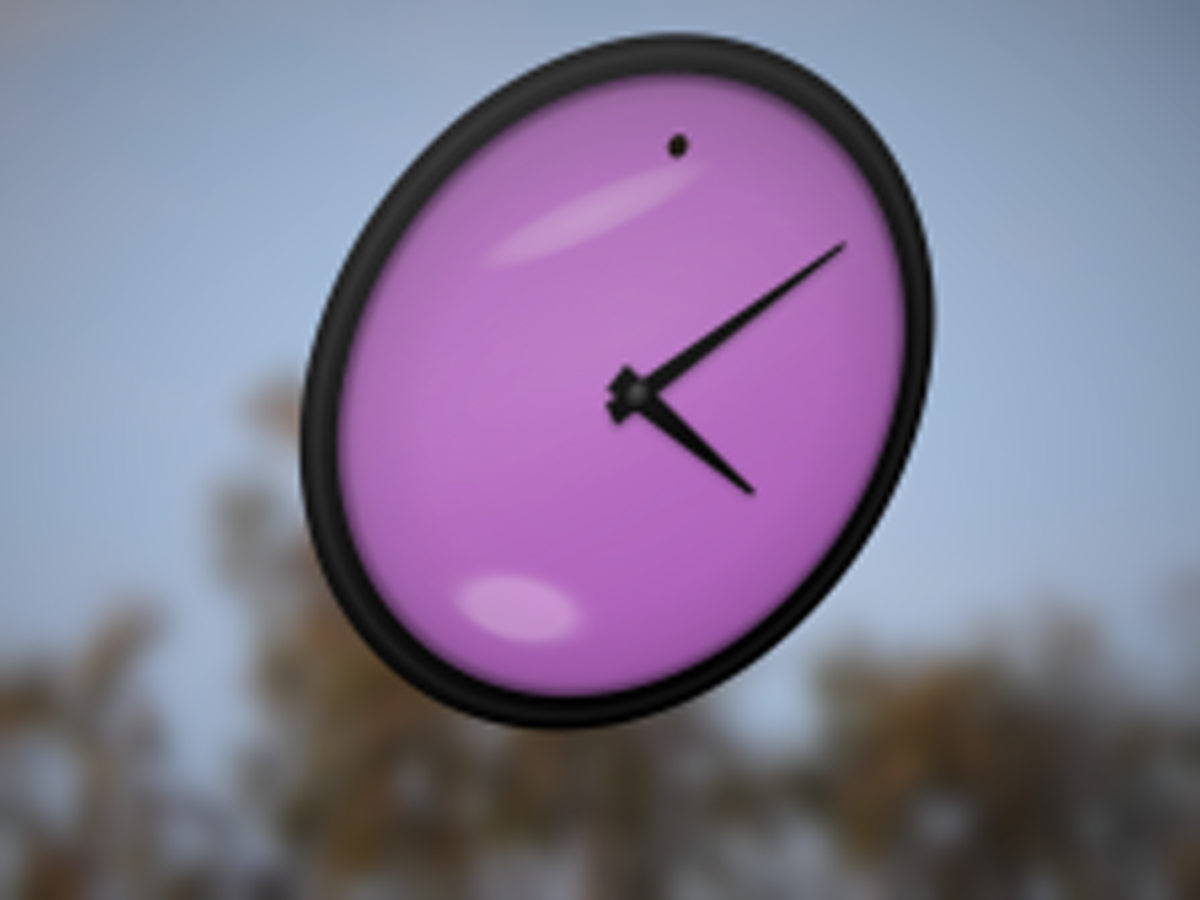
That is h=4 m=9
